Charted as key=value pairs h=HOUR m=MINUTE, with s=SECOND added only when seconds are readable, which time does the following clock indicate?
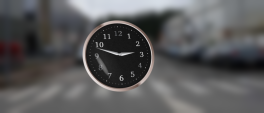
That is h=2 m=48
